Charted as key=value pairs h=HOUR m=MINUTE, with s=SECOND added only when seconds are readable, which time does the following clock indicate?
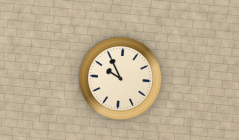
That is h=9 m=55
